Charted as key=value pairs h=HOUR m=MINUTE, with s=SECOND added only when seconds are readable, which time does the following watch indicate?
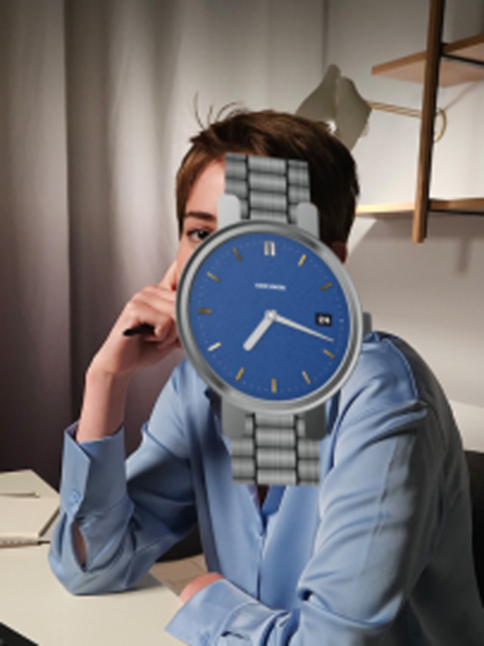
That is h=7 m=18
